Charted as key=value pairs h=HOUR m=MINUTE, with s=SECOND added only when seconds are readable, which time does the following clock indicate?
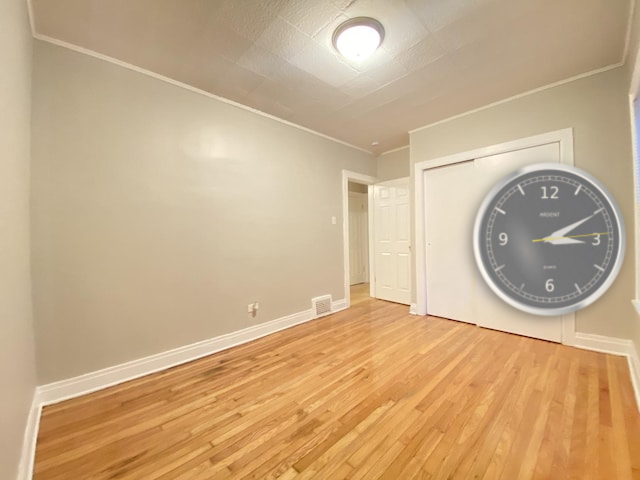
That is h=3 m=10 s=14
